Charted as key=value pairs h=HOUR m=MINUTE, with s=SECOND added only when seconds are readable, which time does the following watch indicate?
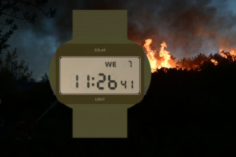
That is h=11 m=26 s=41
